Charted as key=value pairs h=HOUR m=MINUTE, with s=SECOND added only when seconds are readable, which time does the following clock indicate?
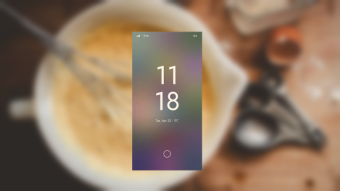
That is h=11 m=18
